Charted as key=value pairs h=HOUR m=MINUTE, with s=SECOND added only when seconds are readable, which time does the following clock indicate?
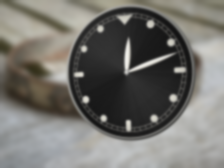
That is h=12 m=12
